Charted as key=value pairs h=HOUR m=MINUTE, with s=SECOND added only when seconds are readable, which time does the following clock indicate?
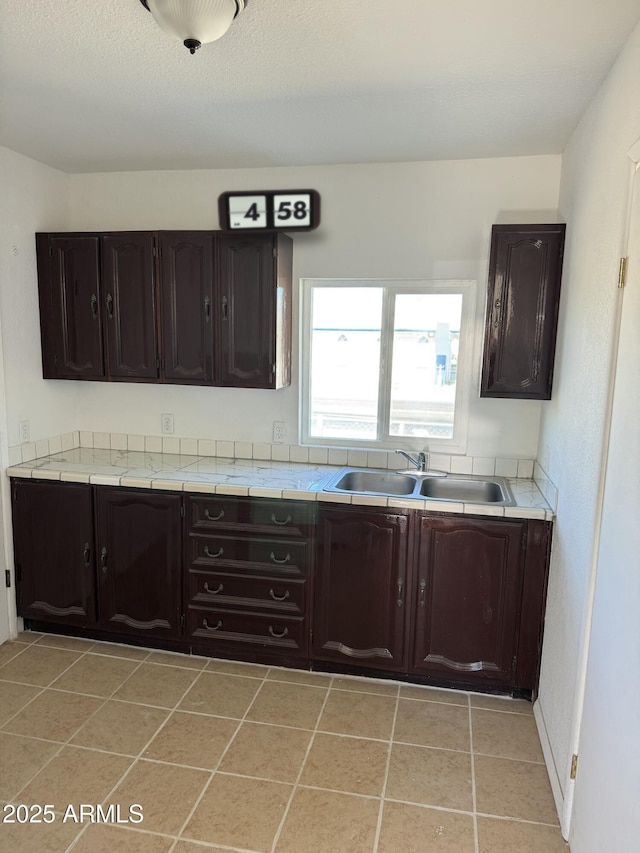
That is h=4 m=58
